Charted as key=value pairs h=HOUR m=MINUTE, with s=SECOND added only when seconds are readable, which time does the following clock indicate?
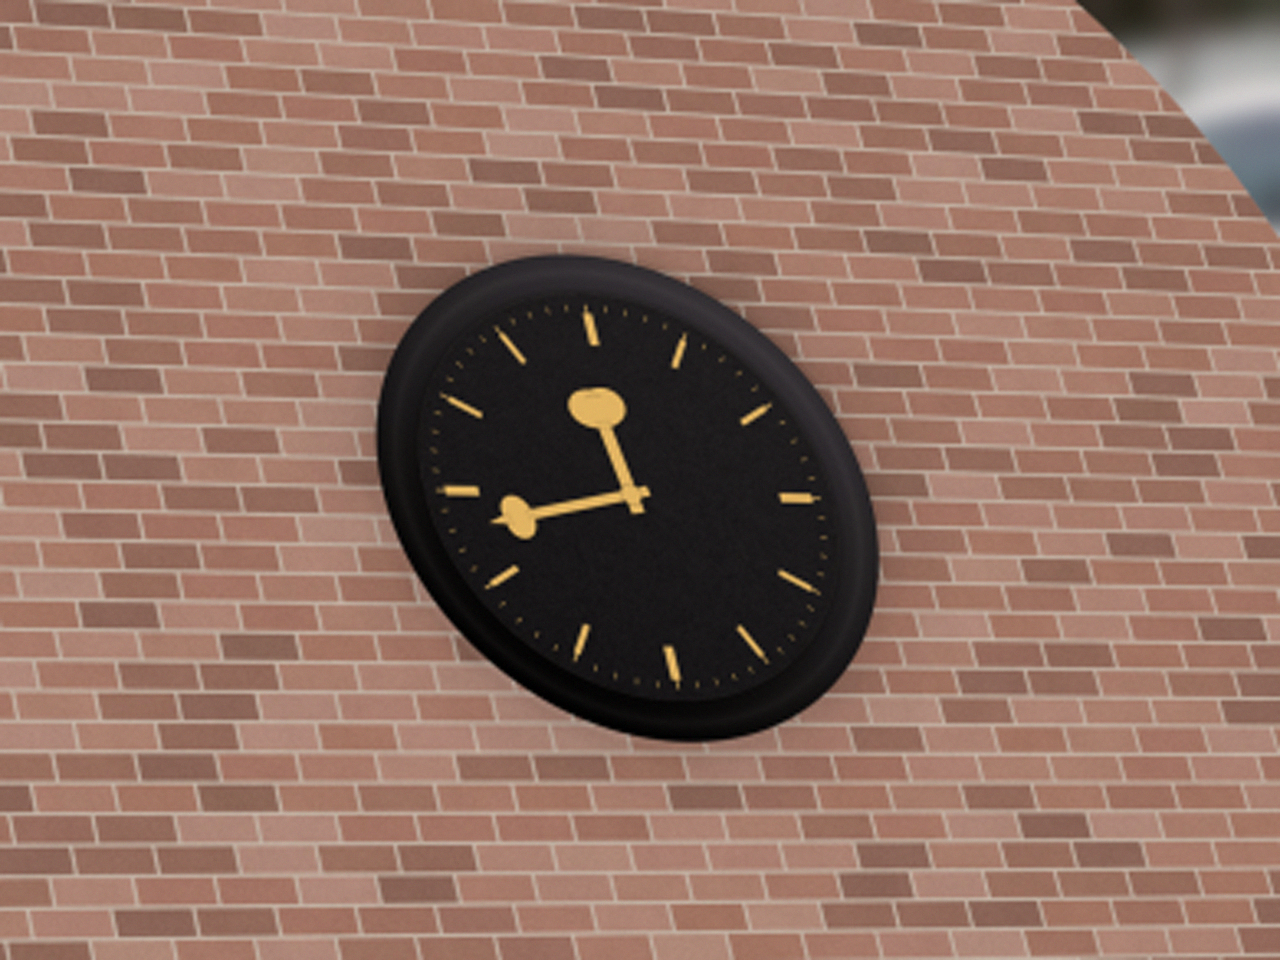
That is h=11 m=43
